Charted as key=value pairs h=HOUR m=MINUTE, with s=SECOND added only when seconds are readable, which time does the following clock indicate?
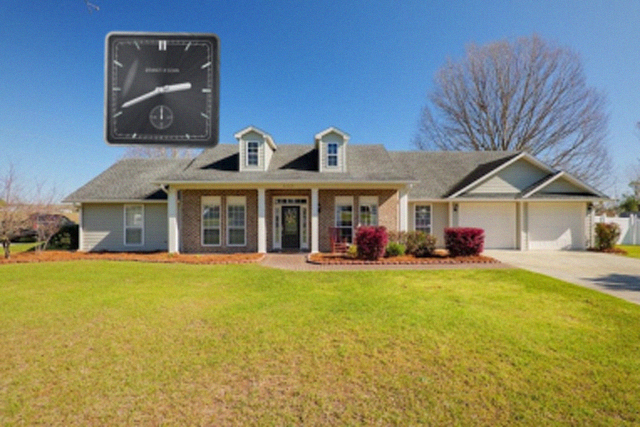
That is h=2 m=41
